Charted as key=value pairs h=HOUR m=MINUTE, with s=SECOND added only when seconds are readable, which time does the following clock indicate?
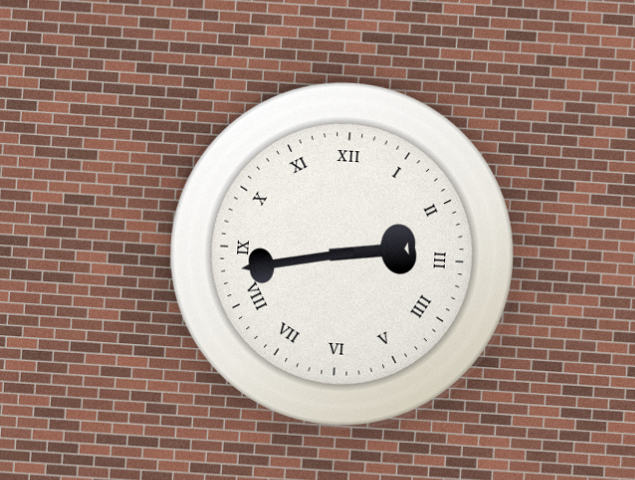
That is h=2 m=43
